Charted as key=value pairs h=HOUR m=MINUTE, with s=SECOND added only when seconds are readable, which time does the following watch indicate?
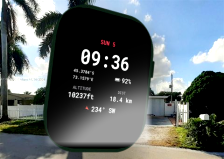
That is h=9 m=36
